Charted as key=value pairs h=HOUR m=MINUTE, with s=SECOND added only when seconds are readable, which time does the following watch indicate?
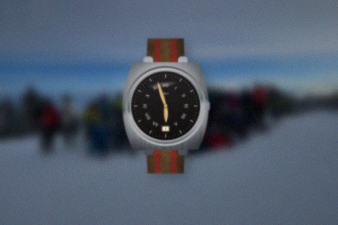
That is h=5 m=57
